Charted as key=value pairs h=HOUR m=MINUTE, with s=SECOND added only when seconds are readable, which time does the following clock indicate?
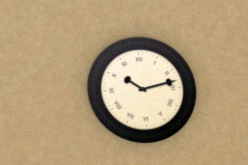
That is h=10 m=13
